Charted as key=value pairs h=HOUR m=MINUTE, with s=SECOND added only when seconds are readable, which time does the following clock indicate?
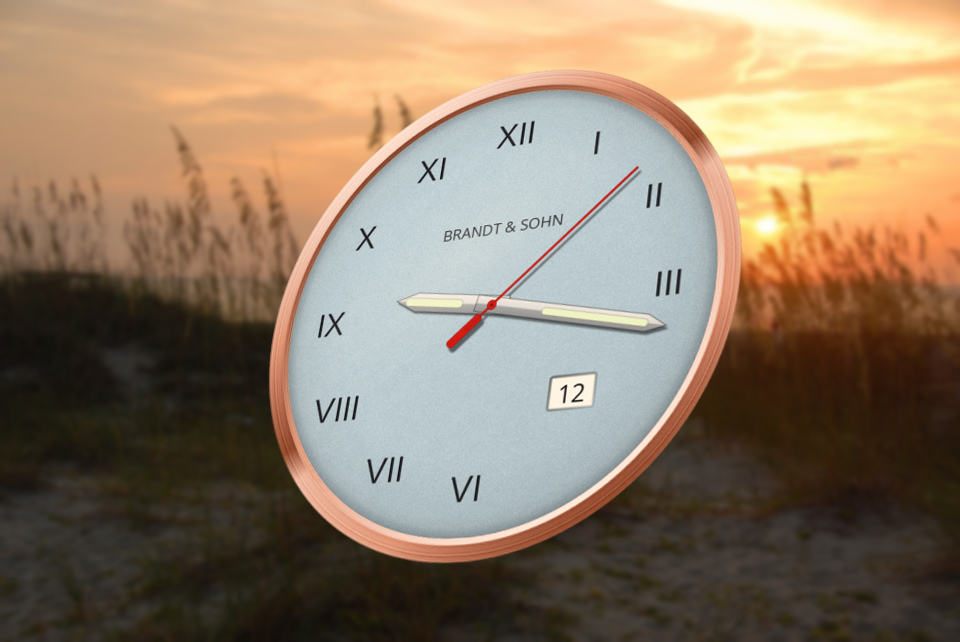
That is h=9 m=17 s=8
